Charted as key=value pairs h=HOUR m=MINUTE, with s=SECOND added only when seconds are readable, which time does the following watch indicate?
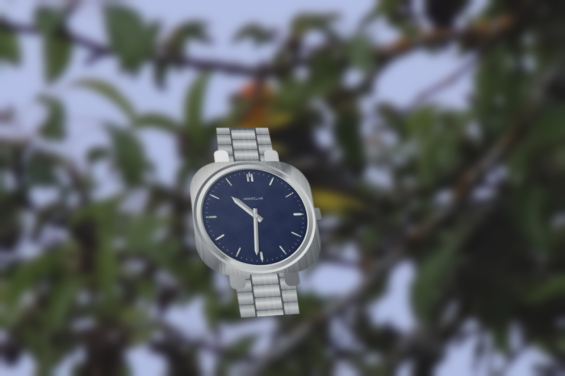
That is h=10 m=31
